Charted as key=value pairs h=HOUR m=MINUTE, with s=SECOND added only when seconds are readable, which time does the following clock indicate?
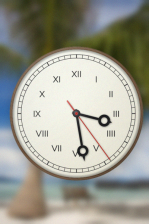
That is h=3 m=28 s=24
